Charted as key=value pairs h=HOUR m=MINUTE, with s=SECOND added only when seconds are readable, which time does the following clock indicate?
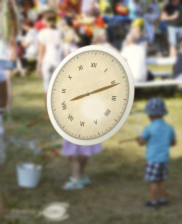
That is h=8 m=11
